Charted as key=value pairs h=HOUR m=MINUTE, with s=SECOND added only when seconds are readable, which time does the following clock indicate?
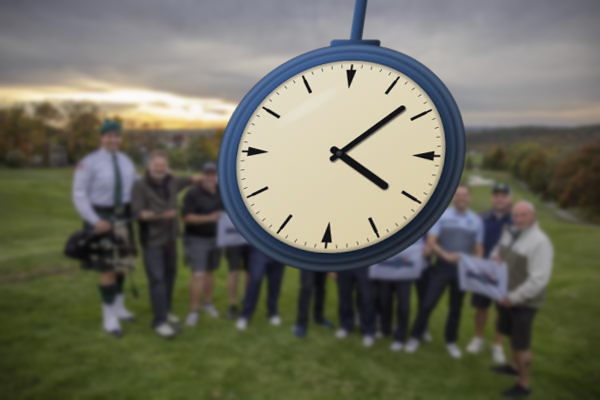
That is h=4 m=8
